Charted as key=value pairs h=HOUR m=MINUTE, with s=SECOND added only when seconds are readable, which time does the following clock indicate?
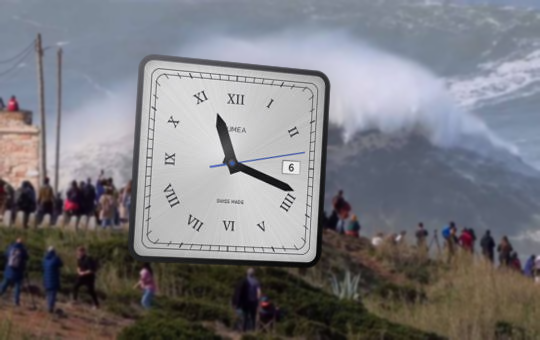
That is h=11 m=18 s=13
